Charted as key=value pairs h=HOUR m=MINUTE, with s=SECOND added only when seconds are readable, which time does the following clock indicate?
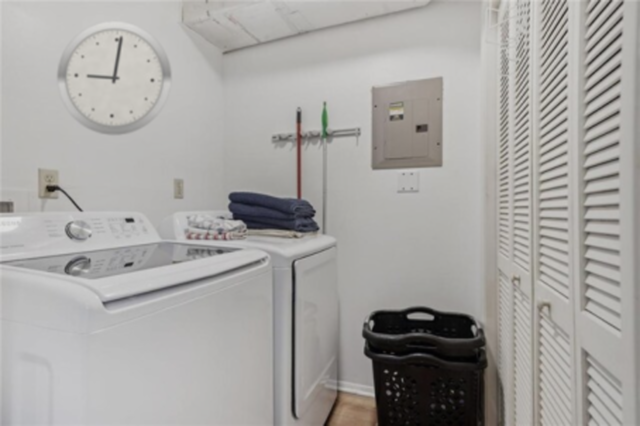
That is h=9 m=1
